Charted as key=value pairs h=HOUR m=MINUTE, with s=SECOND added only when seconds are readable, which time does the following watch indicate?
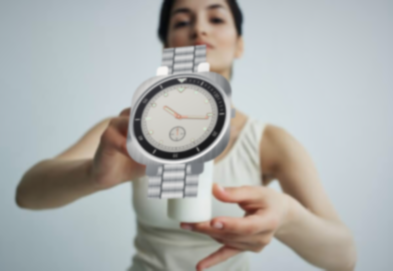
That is h=10 m=16
